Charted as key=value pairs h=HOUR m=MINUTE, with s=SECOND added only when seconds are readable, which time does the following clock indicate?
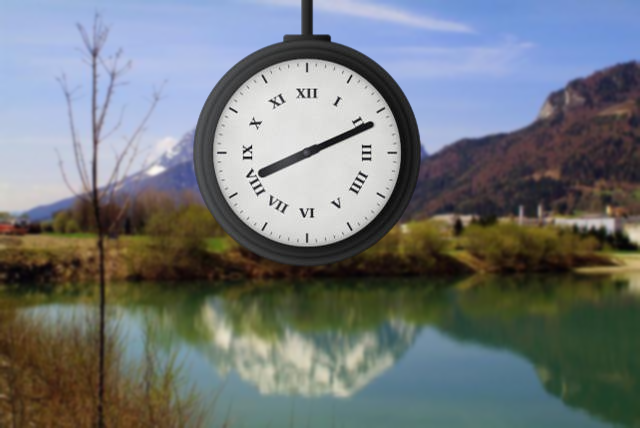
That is h=8 m=11
